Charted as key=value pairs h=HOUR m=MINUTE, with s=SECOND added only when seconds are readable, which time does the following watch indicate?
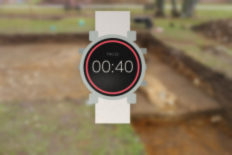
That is h=0 m=40
